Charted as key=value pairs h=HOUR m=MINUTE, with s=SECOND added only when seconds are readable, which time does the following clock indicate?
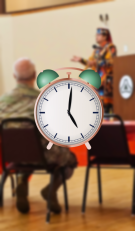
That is h=5 m=1
